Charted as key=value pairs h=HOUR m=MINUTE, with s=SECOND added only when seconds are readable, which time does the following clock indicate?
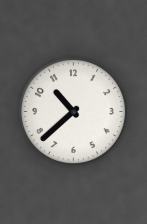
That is h=10 m=38
